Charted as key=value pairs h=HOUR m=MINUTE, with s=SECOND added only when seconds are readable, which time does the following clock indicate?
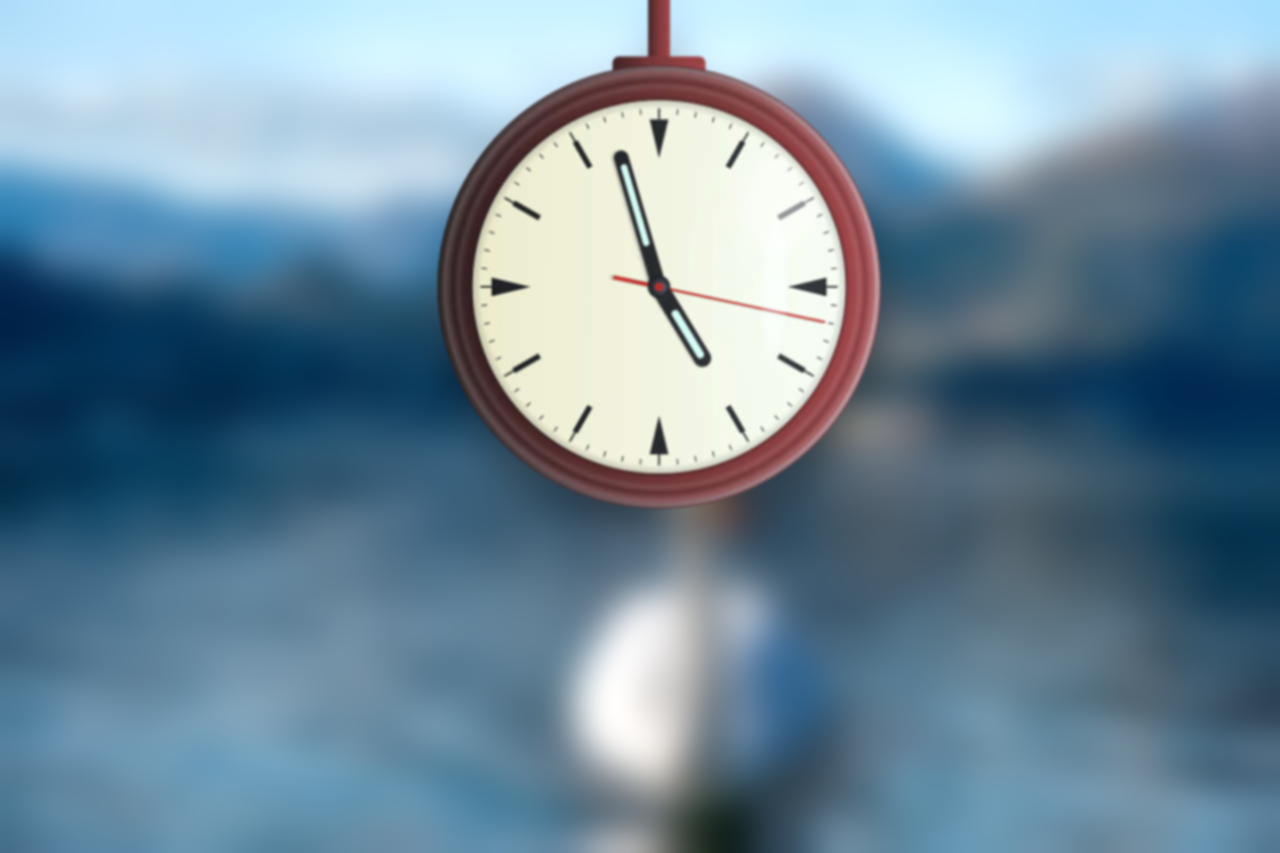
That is h=4 m=57 s=17
